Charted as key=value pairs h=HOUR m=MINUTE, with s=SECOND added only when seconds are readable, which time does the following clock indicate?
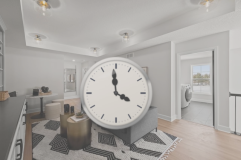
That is h=3 m=59
